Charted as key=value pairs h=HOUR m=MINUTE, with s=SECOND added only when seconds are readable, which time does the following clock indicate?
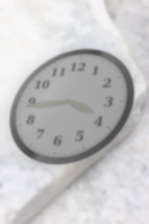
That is h=3 m=44
